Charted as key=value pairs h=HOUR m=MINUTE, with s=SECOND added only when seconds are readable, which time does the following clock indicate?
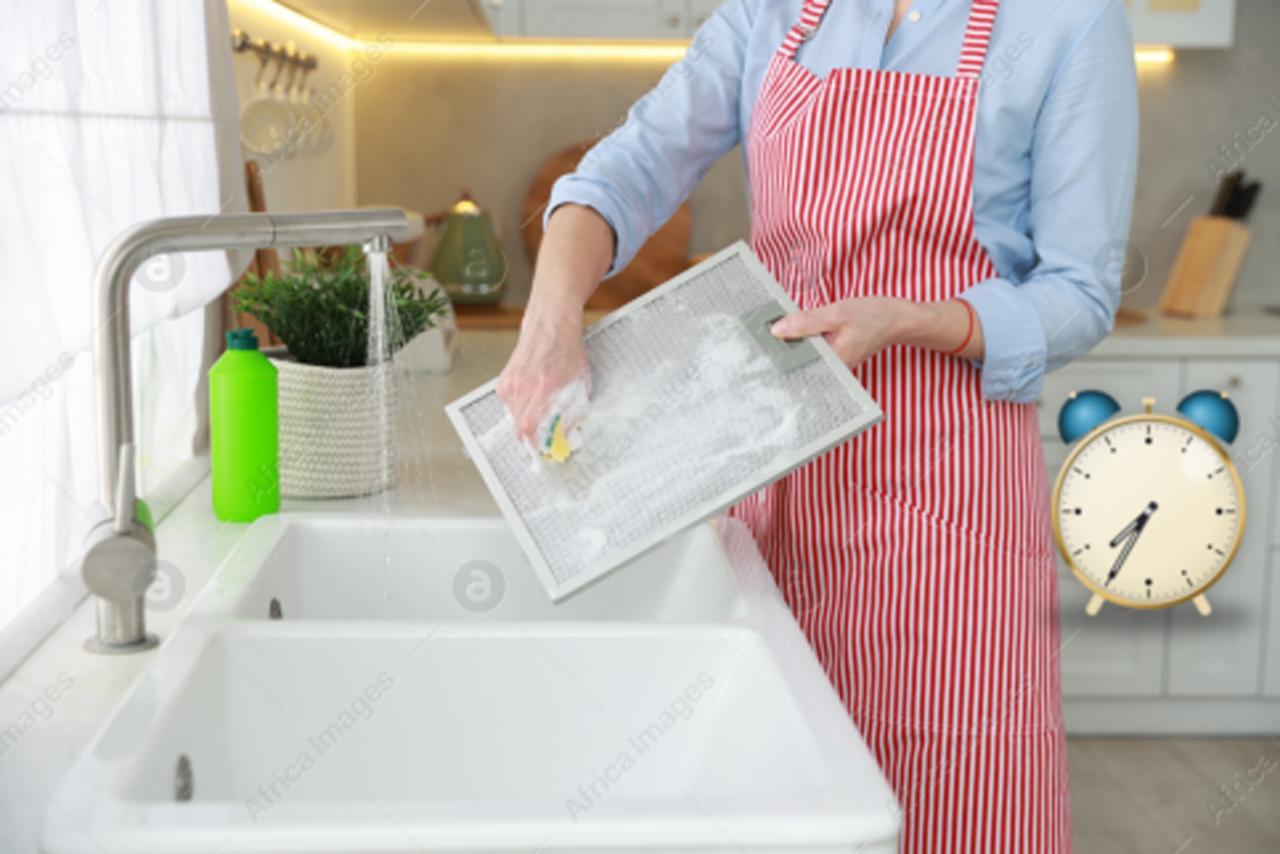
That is h=7 m=35
